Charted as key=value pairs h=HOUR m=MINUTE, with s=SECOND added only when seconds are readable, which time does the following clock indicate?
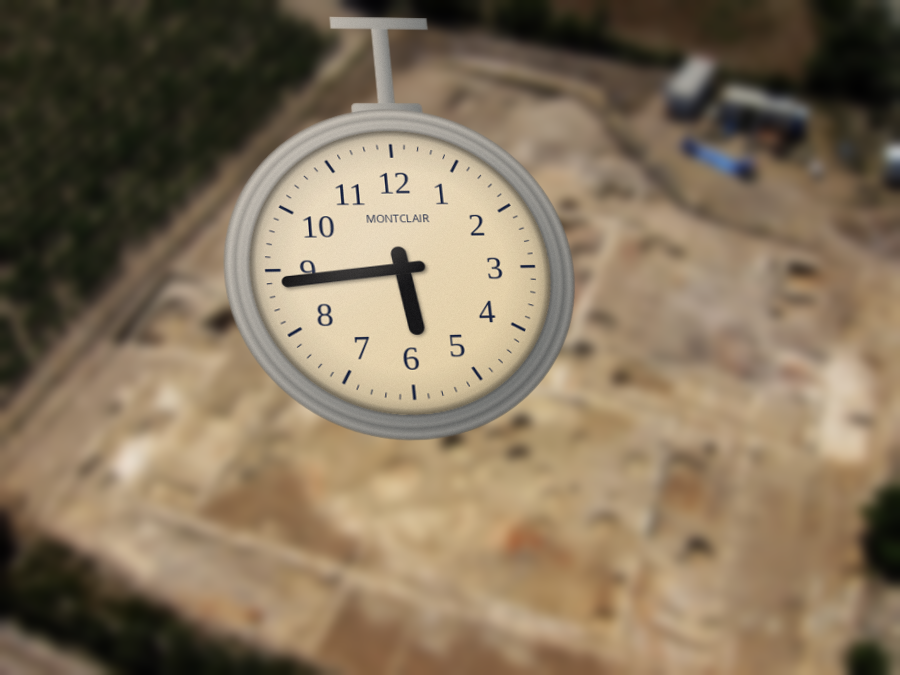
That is h=5 m=44
